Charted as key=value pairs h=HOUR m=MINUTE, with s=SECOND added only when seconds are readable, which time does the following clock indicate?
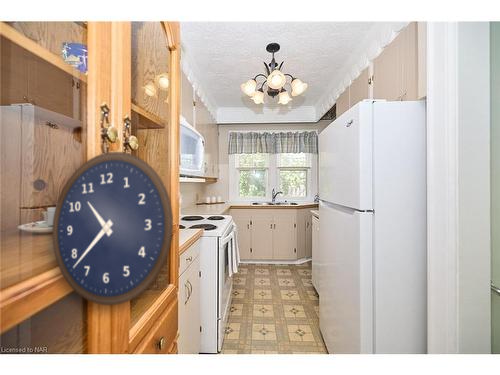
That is h=10 m=38
